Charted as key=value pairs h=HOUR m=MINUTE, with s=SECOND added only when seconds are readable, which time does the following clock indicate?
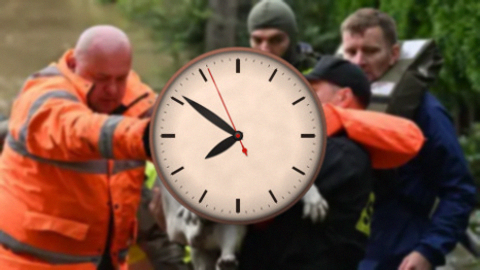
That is h=7 m=50 s=56
